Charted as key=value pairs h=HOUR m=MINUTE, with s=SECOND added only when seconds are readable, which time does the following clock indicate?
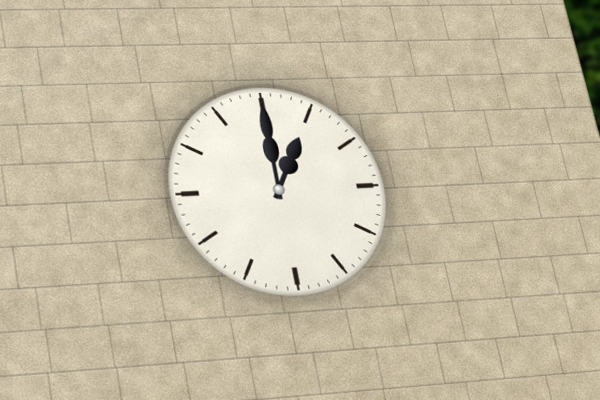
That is h=1 m=0
